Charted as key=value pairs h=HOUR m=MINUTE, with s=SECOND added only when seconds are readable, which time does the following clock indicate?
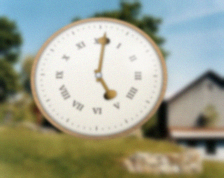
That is h=5 m=1
